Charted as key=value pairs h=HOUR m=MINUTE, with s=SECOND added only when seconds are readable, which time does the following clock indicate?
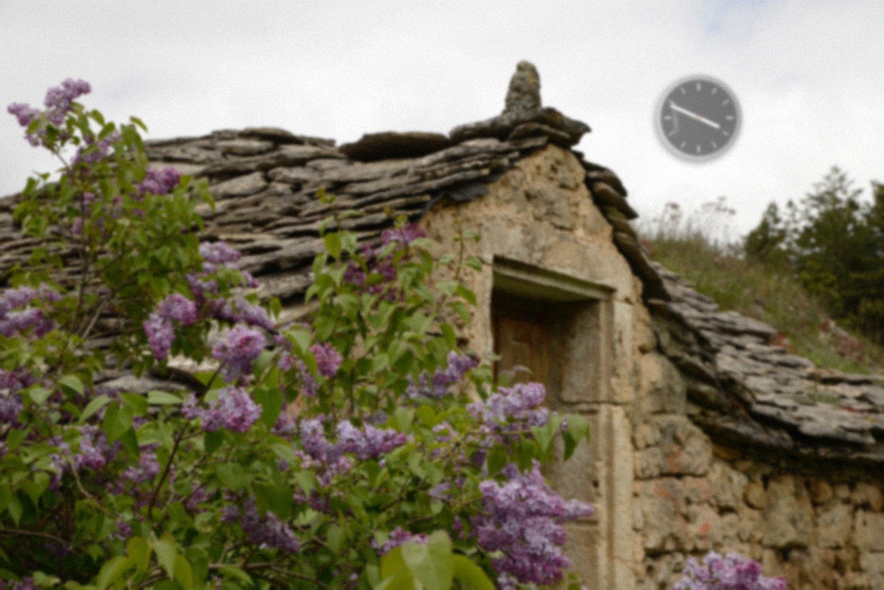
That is h=3 m=49
